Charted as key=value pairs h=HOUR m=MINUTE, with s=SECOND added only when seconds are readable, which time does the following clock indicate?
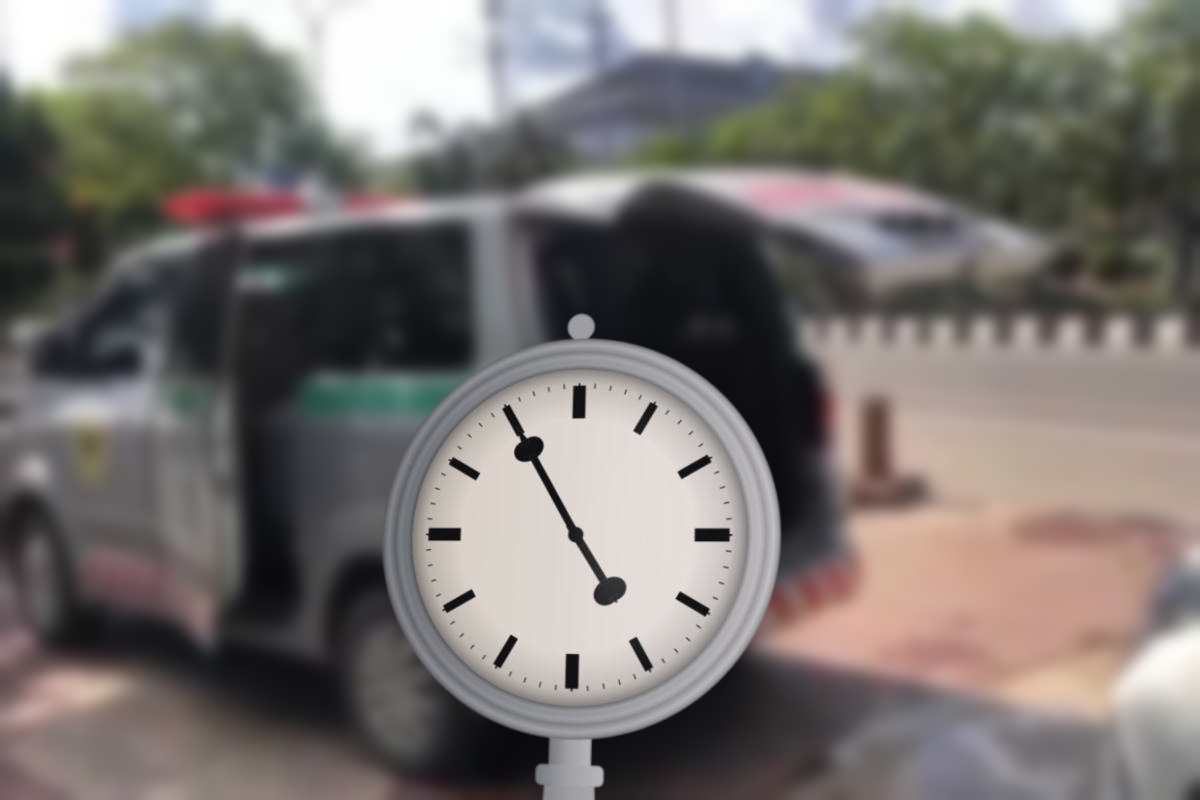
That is h=4 m=55
